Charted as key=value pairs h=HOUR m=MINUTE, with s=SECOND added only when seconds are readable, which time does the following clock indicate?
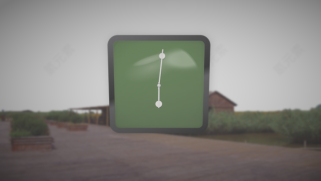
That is h=6 m=1
